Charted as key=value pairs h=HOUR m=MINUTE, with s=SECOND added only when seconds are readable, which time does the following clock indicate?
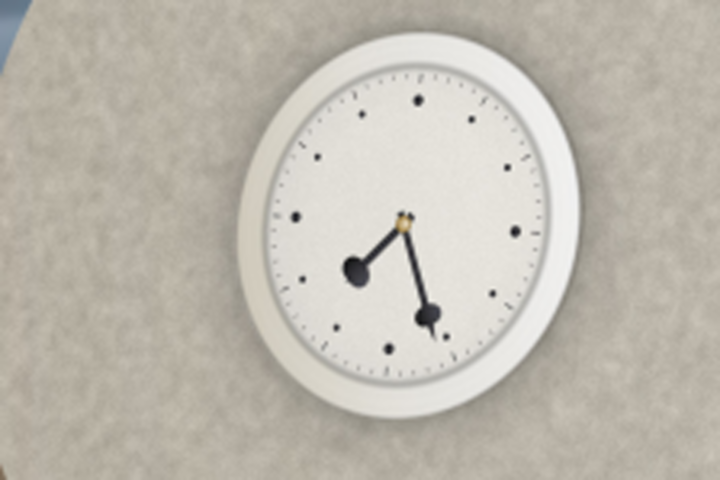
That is h=7 m=26
